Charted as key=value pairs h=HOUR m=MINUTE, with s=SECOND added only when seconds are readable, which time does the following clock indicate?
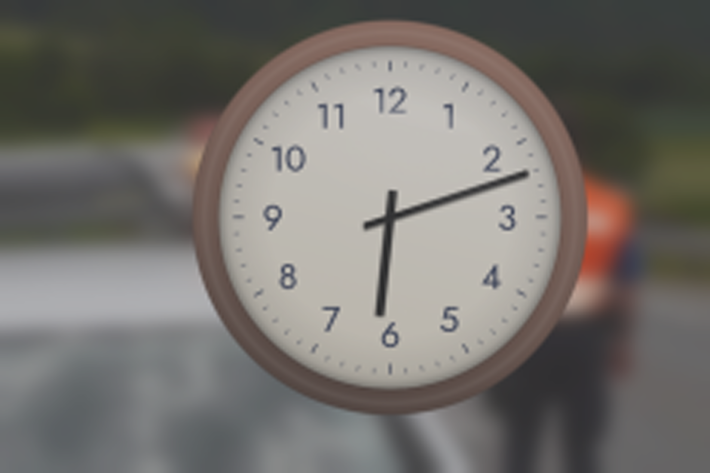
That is h=6 m=12
